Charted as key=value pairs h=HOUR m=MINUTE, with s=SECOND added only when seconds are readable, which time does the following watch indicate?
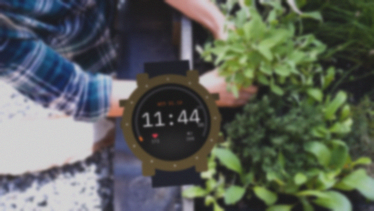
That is h=11 m=44
